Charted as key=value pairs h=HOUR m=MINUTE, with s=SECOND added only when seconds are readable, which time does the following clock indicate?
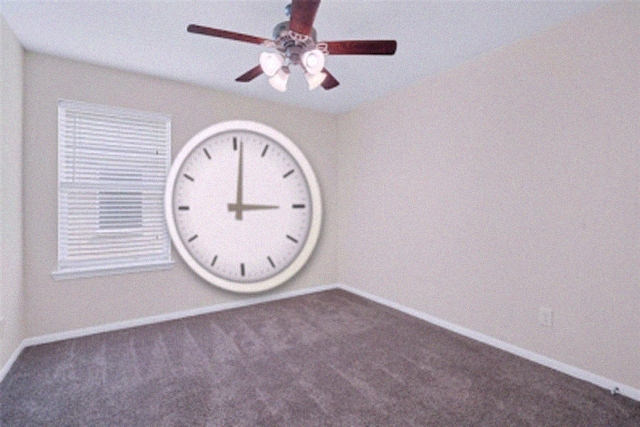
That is h=3 m=1
